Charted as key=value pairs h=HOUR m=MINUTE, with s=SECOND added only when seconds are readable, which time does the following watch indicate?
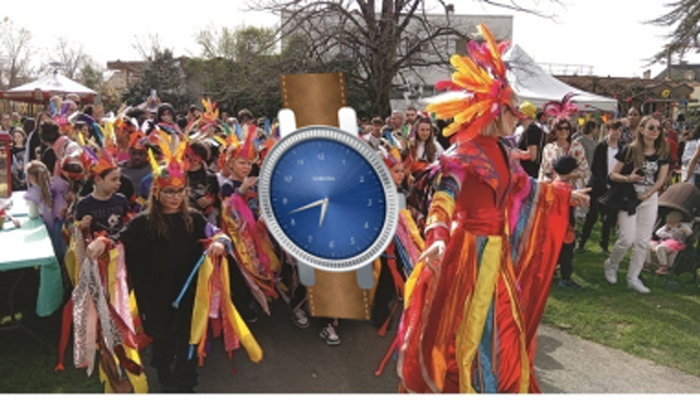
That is h=6 m=42
